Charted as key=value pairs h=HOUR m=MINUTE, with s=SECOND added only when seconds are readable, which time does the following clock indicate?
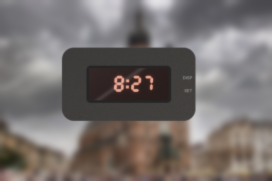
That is h=8 m=27
